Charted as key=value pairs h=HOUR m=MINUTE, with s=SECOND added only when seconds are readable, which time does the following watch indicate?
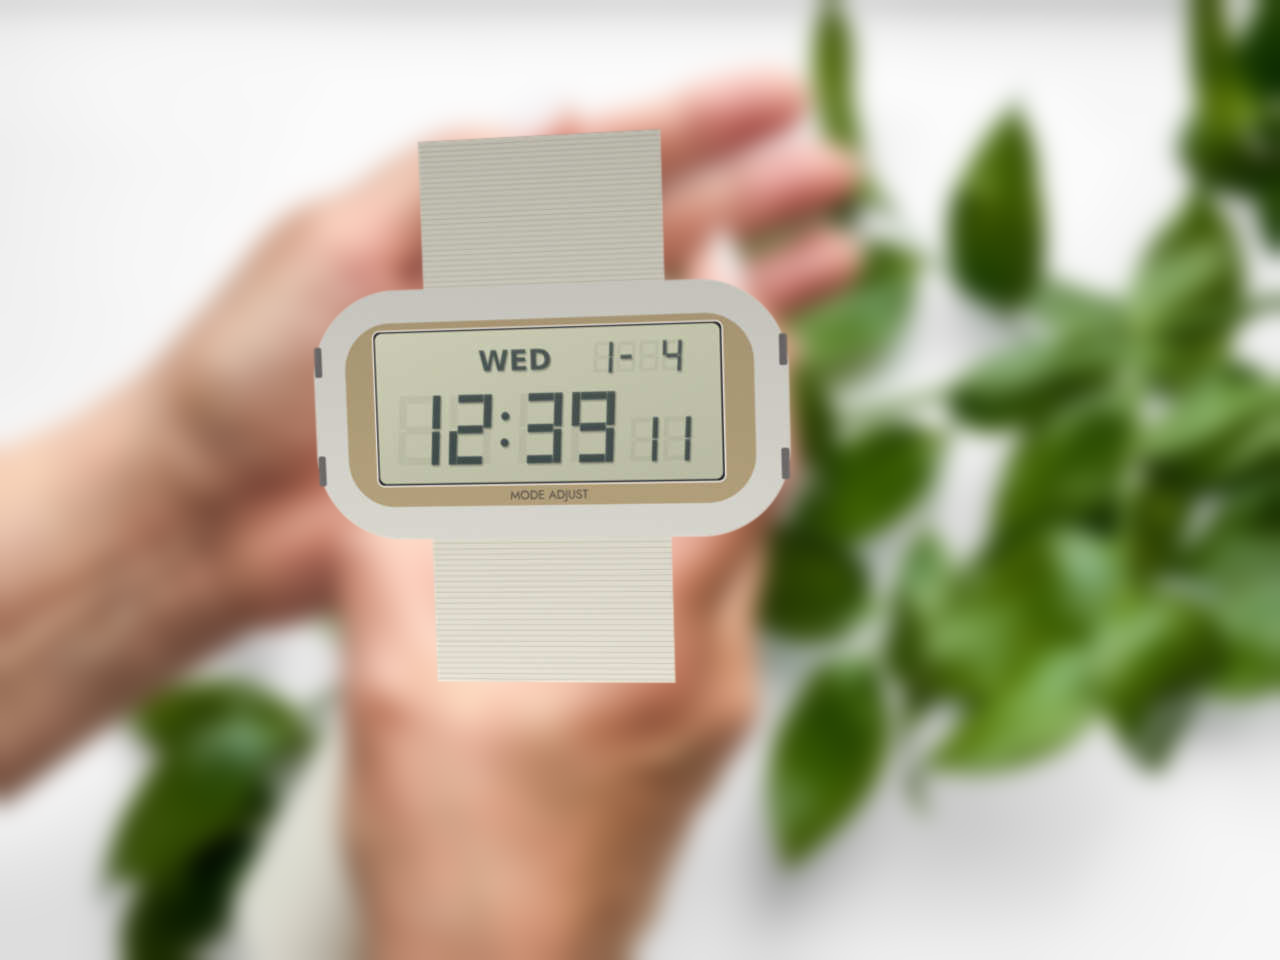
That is h=12 m=39 s=11
